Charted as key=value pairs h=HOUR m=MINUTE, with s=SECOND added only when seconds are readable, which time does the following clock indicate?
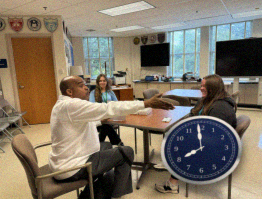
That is h=7 m=59
